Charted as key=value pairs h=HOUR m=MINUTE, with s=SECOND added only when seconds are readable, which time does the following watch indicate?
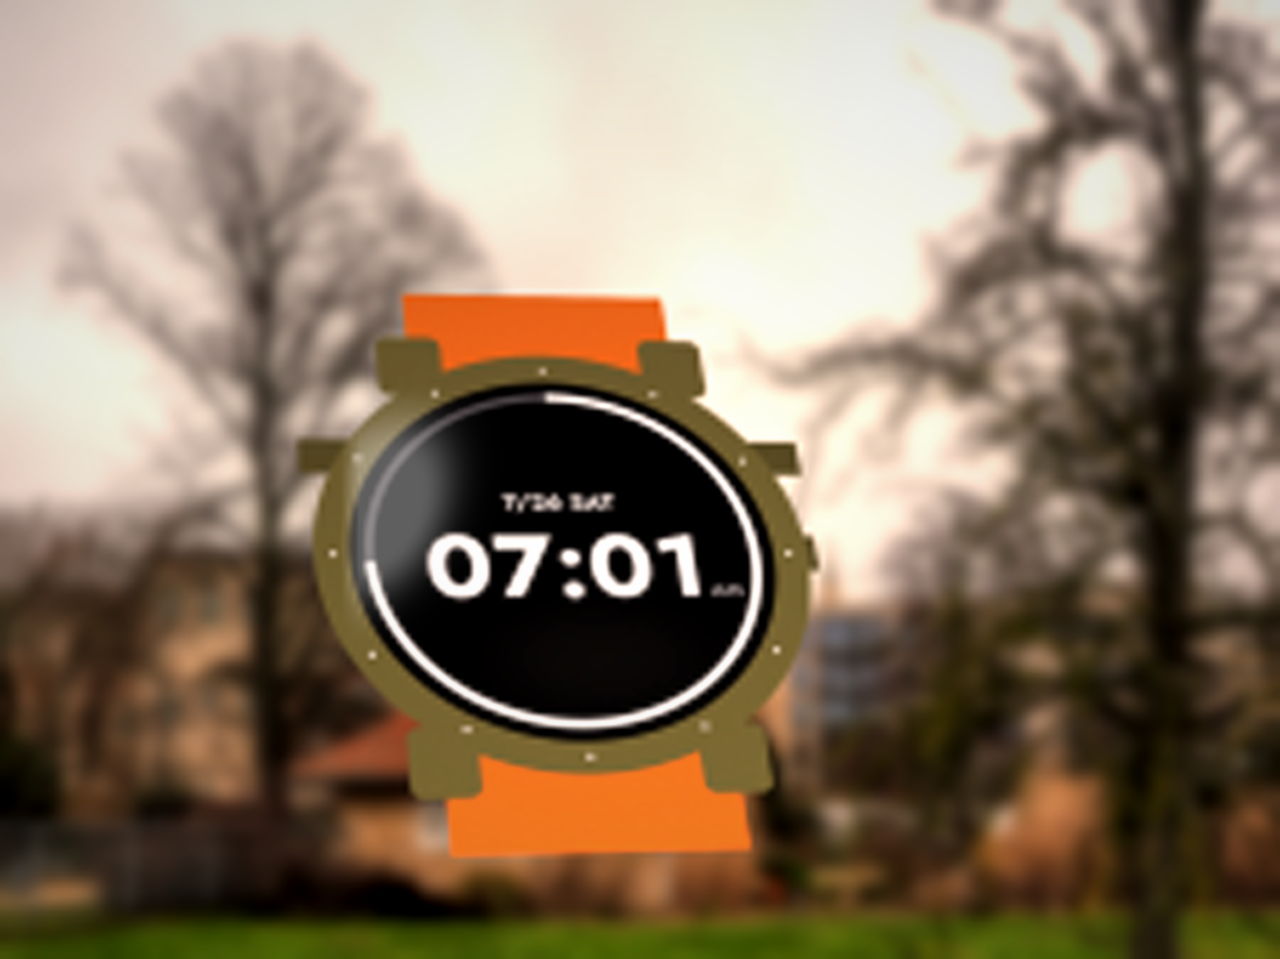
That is h=7 m=1
